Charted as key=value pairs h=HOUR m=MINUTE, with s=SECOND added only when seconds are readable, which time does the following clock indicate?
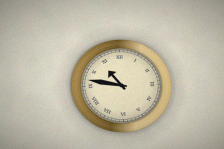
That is h=10 m=47
